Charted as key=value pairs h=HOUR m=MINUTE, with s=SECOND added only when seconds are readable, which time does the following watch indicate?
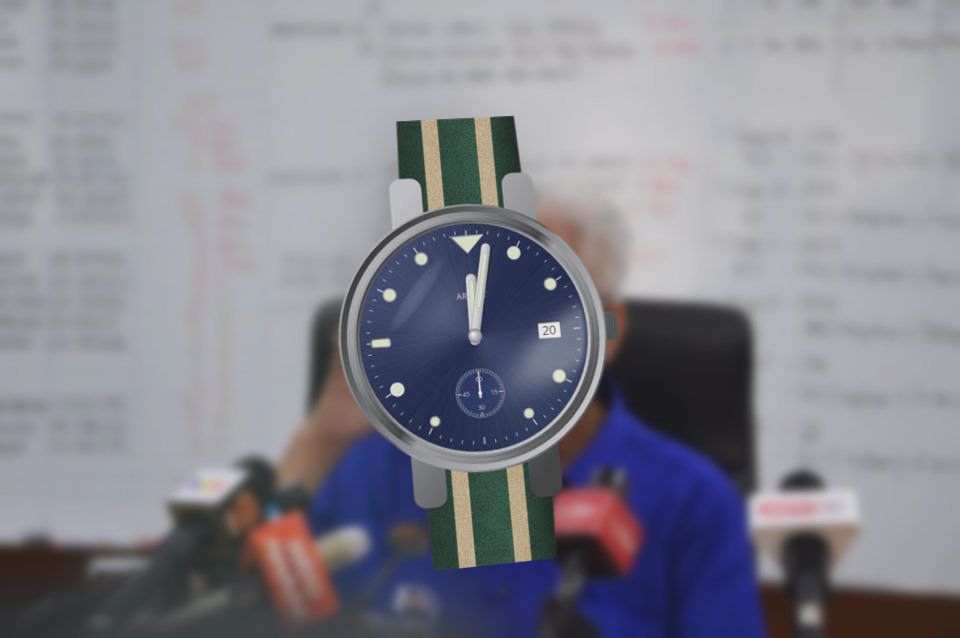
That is h=12 m=2
